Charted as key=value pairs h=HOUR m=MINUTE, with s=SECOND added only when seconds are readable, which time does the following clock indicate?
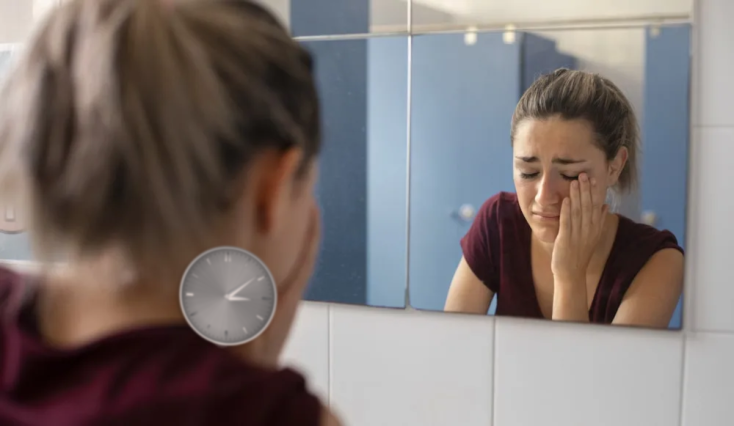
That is h=3 m=9
